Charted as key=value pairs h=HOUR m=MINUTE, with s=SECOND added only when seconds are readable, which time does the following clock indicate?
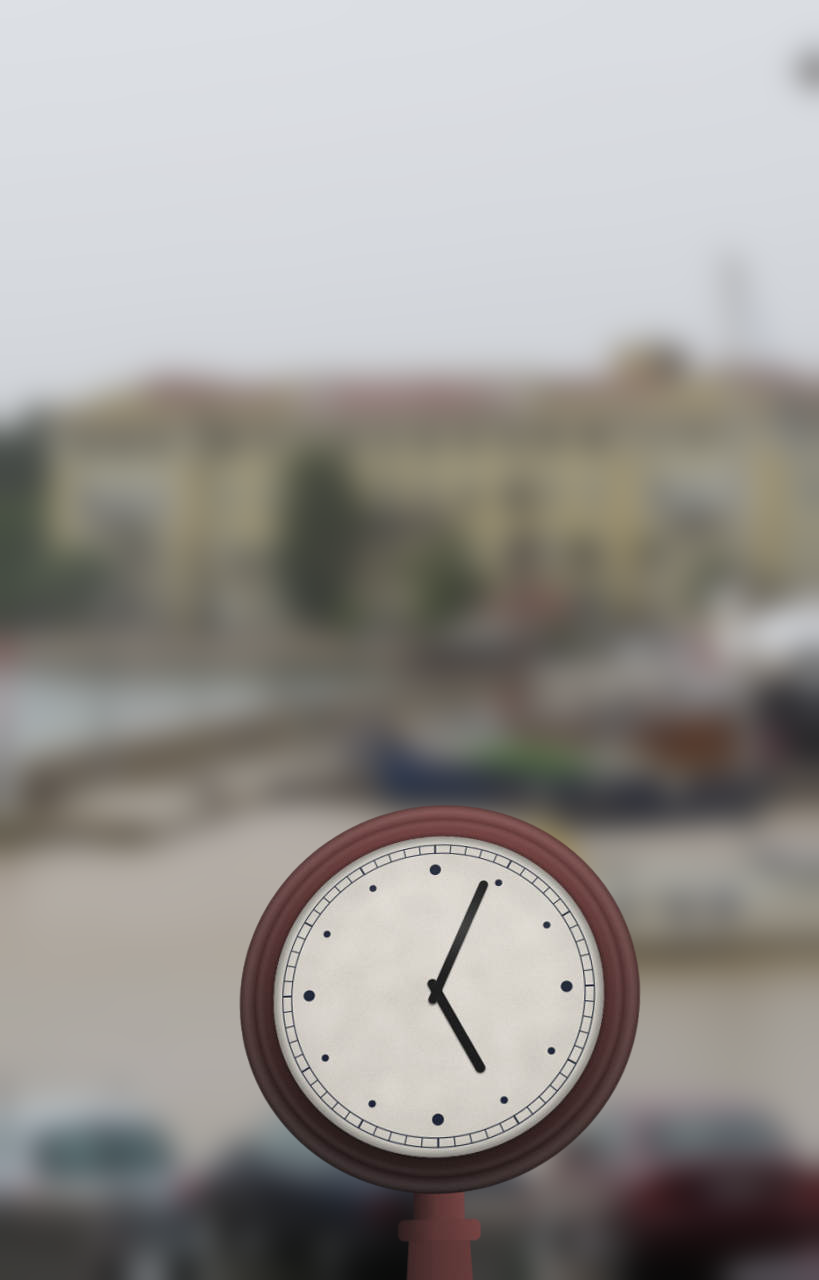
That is h=5 m=4
